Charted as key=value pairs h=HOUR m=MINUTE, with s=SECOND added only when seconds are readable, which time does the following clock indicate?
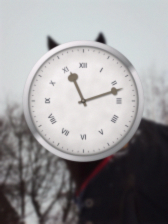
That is h=11 m=12
